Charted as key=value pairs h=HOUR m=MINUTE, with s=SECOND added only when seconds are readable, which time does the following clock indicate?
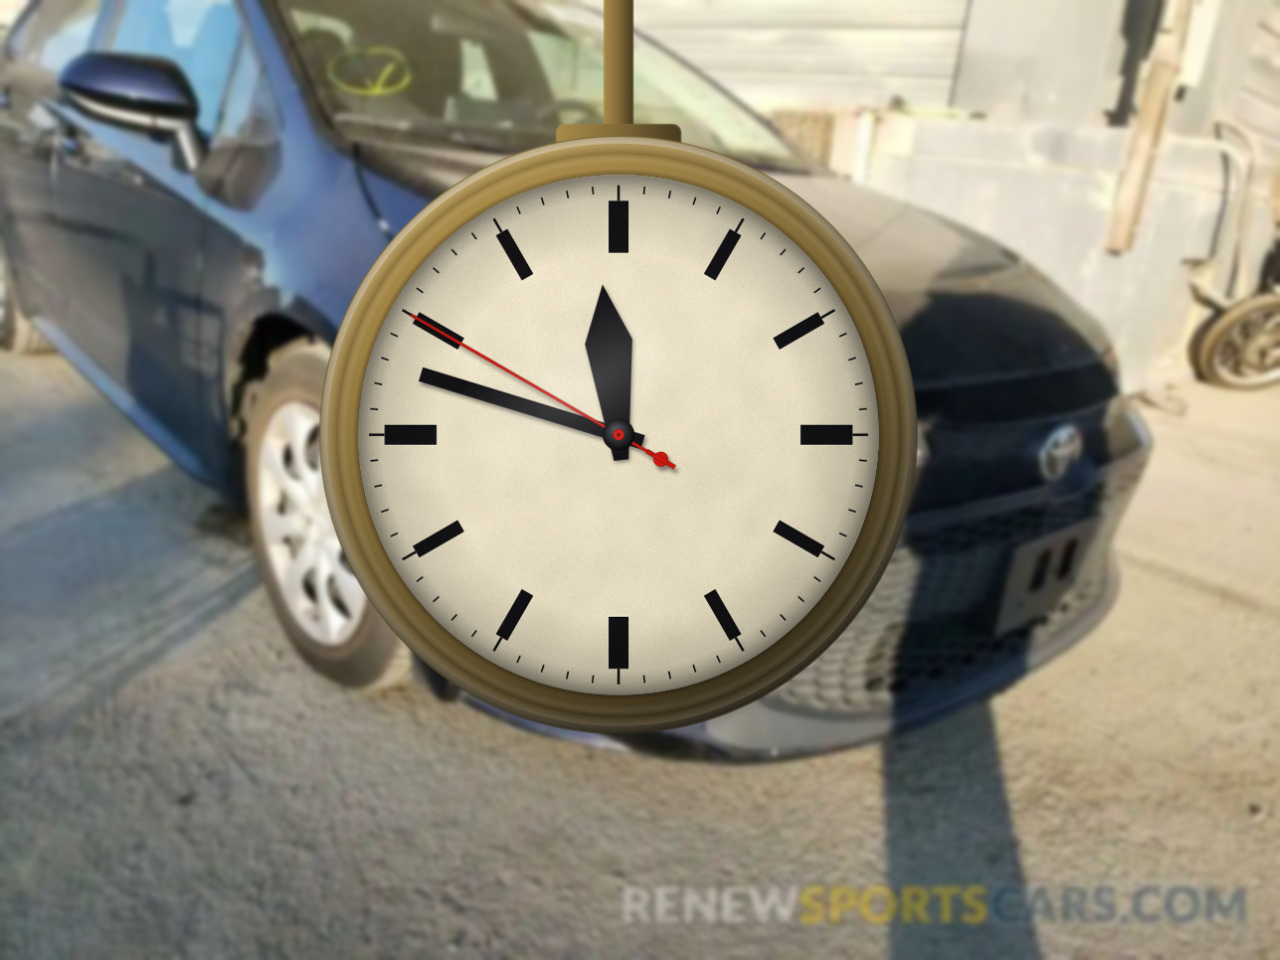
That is h=11 m=47 s=50
